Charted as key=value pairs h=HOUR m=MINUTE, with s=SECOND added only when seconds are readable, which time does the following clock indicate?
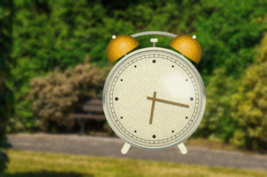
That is h=6 m=17
